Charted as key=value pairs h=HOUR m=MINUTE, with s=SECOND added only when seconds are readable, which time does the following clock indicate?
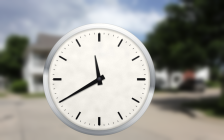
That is h=11 m=40
